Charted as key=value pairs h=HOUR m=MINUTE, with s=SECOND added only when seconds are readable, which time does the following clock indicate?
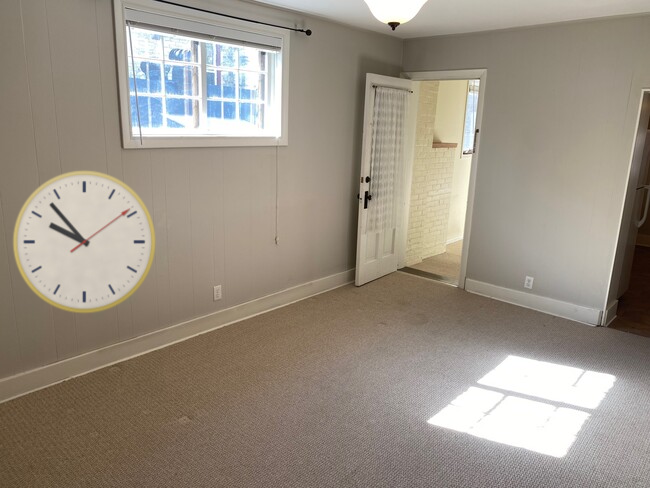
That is h=9 m=53 s=9
